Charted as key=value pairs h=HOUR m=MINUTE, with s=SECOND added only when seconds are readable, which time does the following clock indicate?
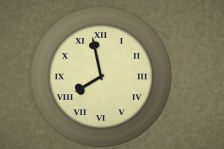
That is h=7 m=58
